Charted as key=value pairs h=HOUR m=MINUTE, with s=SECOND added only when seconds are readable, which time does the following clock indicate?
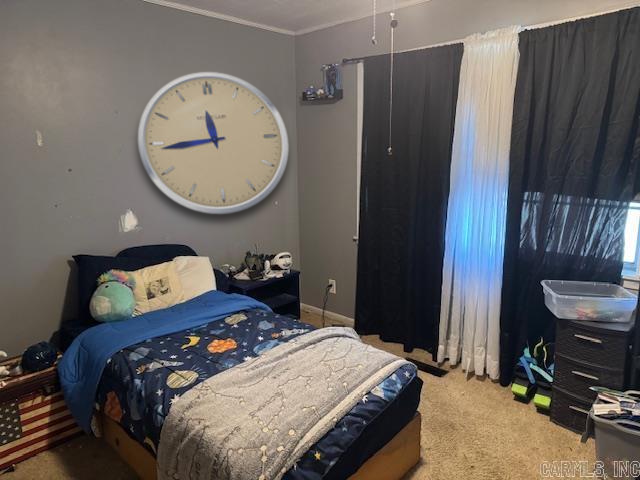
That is h=11 m=44
